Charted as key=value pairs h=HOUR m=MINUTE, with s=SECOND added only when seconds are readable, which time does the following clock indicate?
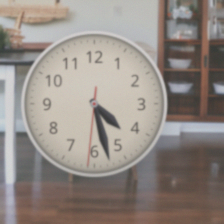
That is h=4 m=27 s=31
